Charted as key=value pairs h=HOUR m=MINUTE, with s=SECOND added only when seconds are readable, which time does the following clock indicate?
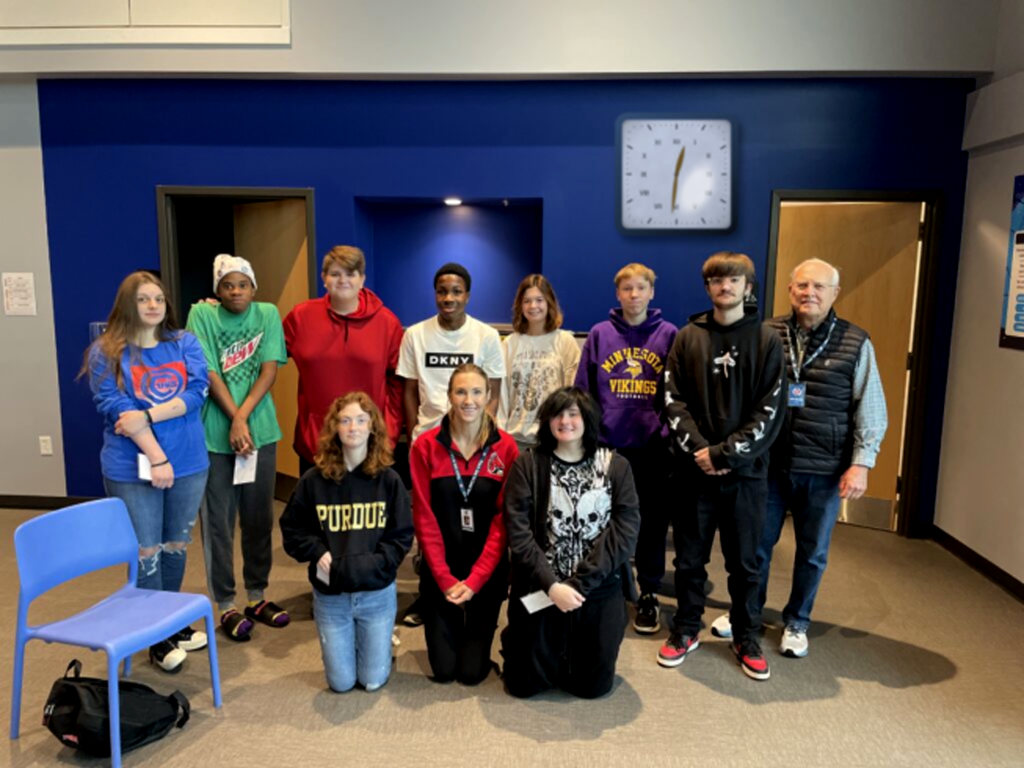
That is h=12 m=31
